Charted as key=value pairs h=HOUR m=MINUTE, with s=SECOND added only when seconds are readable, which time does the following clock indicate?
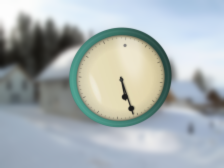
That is h=5 m=26
